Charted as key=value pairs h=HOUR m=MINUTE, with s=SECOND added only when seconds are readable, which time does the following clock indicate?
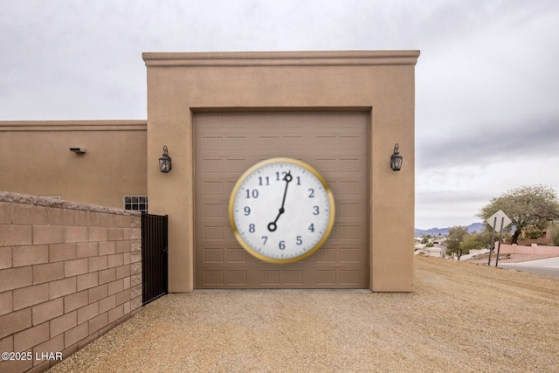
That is h=7 m=2
